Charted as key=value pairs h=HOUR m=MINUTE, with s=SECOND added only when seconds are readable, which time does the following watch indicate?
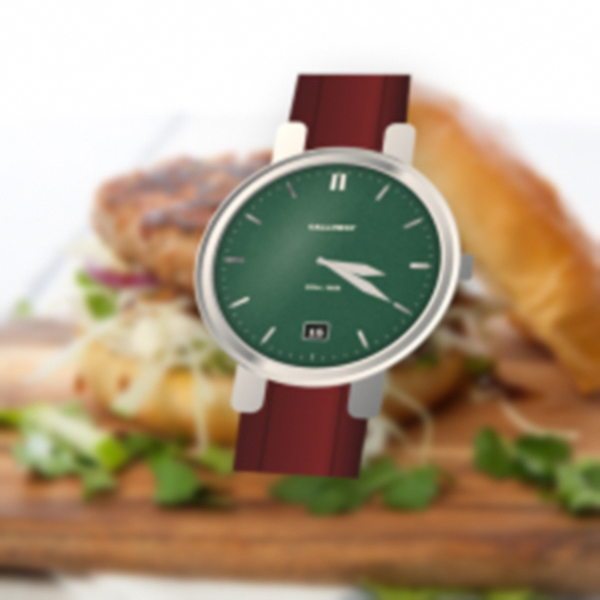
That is h=3 m=20
